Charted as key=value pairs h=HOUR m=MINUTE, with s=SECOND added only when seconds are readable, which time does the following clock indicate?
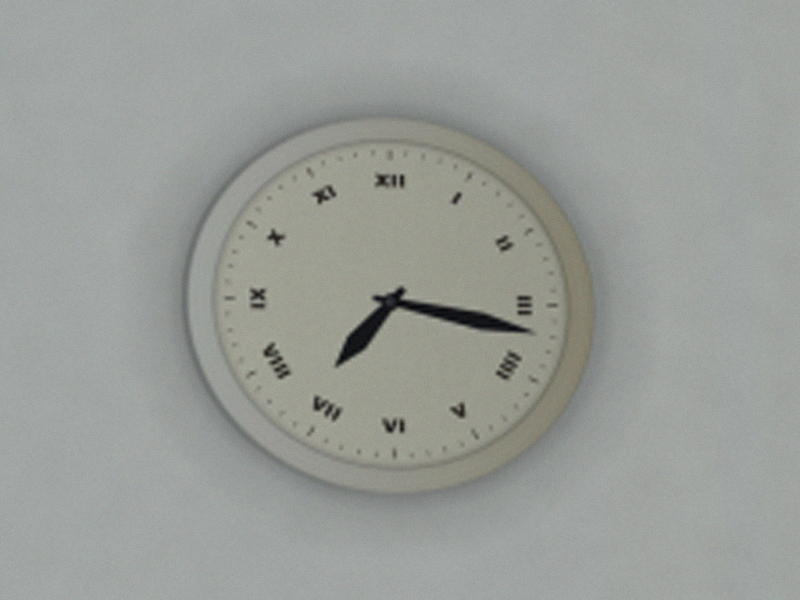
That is h=7 m=17
